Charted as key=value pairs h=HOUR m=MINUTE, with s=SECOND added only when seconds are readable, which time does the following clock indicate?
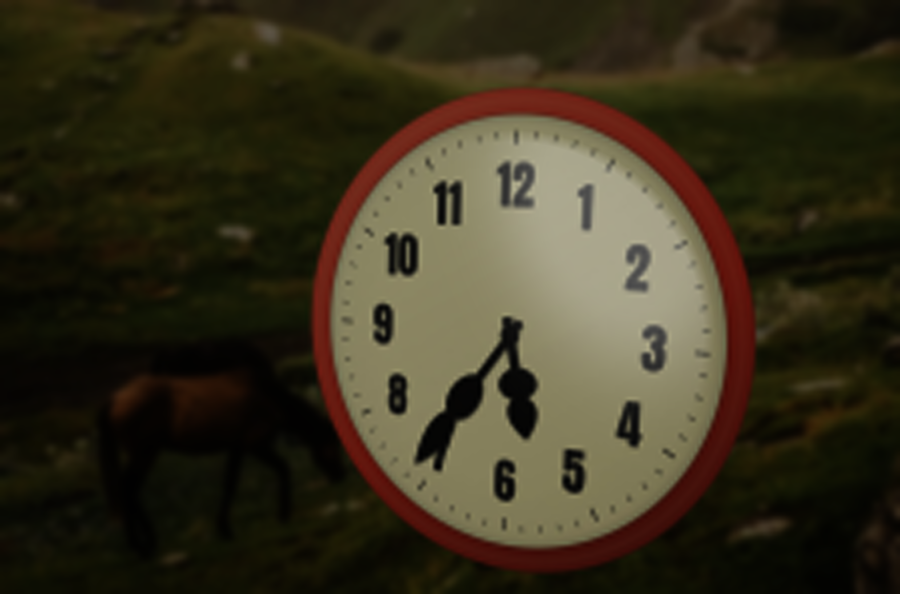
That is h=5 m=36
